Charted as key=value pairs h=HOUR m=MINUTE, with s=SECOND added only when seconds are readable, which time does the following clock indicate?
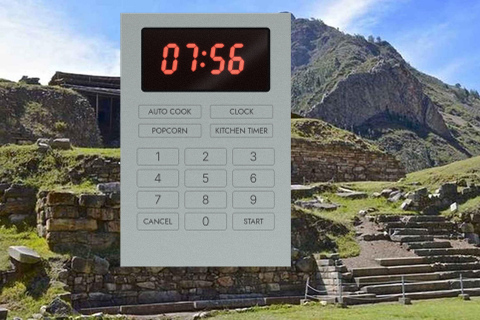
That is h=7 m=56
